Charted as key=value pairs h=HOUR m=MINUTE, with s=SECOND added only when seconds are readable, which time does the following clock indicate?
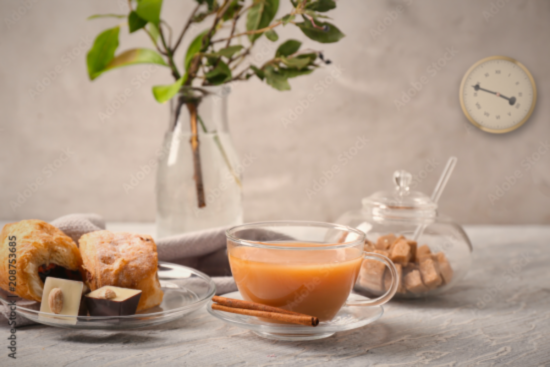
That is h=3 m=48
